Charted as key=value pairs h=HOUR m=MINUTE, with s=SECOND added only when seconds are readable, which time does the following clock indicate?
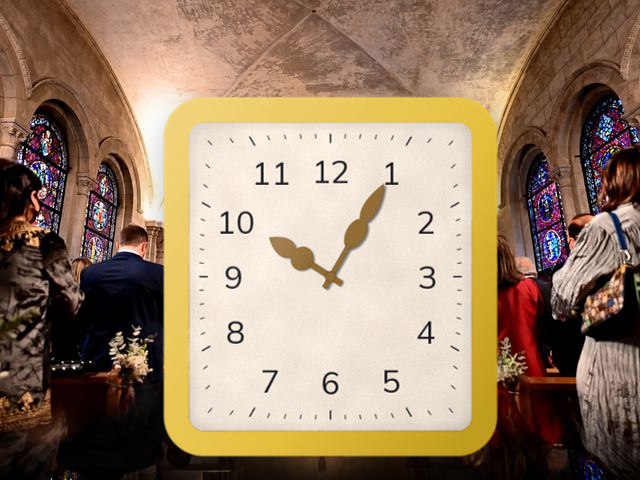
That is h=10 m=5
